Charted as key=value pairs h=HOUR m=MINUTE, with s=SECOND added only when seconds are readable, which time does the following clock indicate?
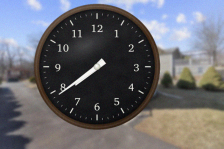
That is h=7 m=39
